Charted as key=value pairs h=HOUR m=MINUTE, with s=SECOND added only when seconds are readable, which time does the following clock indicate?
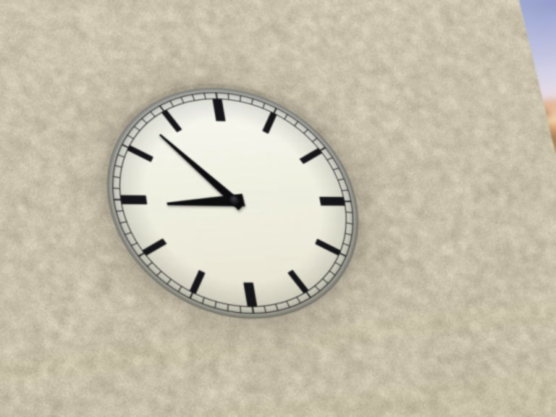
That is h=8 m=53
